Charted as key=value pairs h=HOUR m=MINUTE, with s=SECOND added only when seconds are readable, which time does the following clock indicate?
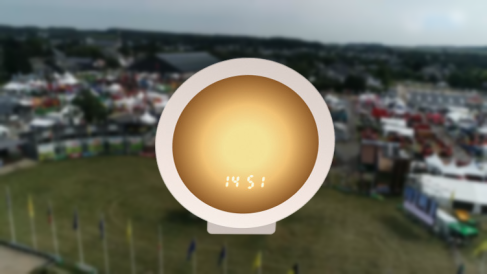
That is h=14 m=51
